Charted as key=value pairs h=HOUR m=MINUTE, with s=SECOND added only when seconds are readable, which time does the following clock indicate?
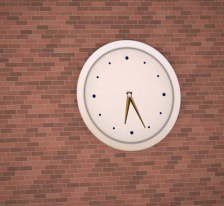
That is h=6 m=26
